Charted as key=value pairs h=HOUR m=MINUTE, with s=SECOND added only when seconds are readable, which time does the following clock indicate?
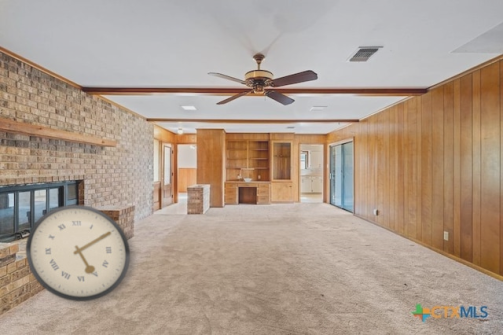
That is h=5 m=10
